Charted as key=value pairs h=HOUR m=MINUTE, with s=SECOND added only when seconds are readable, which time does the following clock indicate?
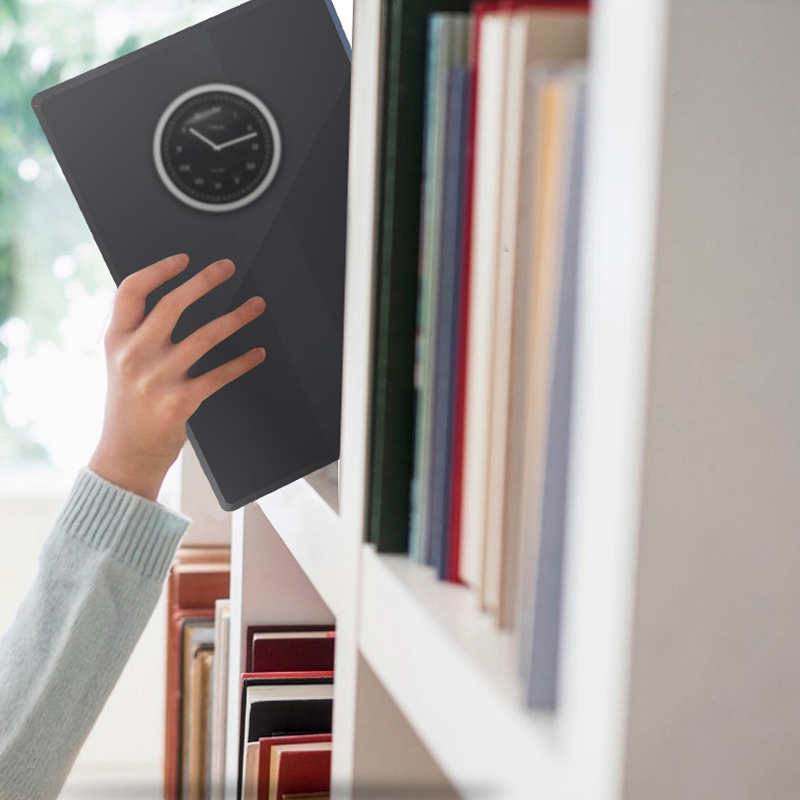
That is h=10 m=12
